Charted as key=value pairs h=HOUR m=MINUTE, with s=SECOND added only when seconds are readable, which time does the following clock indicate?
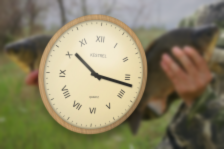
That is h=10 m=17
